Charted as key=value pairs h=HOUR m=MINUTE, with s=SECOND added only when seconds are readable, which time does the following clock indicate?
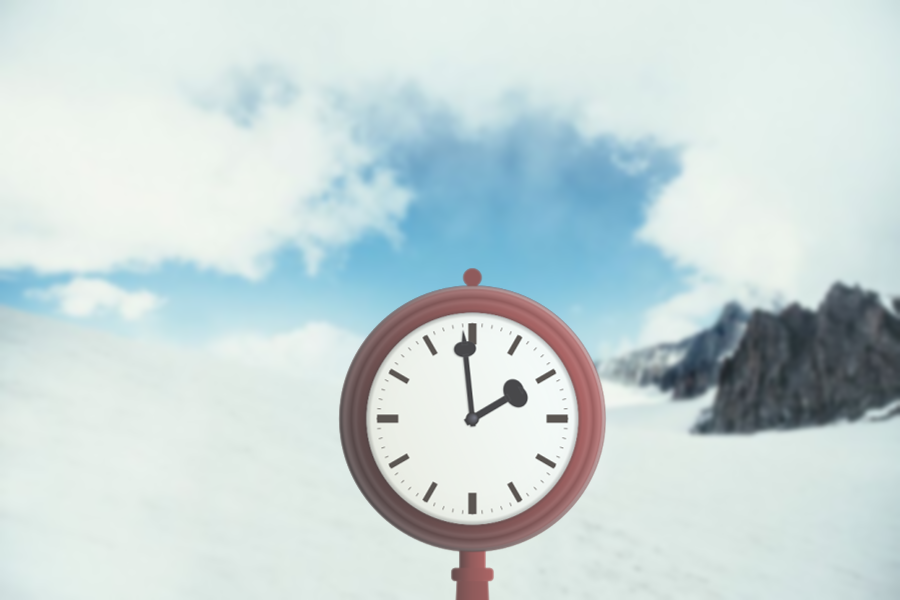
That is h=1 m=59
